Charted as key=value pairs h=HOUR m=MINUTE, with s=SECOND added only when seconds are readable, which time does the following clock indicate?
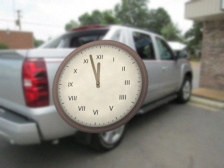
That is h=11 m=57
